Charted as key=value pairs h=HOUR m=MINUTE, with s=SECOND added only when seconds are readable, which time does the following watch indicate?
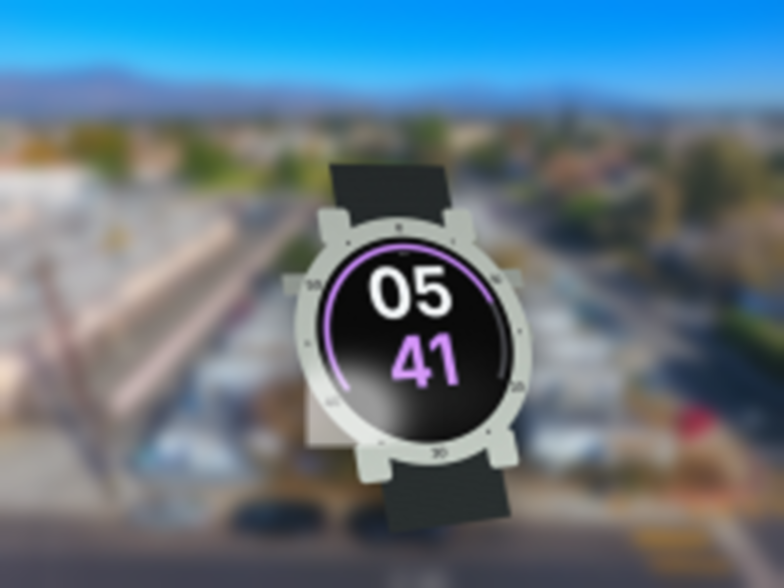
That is h=5 m=41
